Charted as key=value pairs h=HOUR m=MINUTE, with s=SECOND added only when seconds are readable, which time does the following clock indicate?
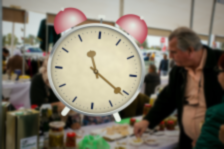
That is h=11 m=21
